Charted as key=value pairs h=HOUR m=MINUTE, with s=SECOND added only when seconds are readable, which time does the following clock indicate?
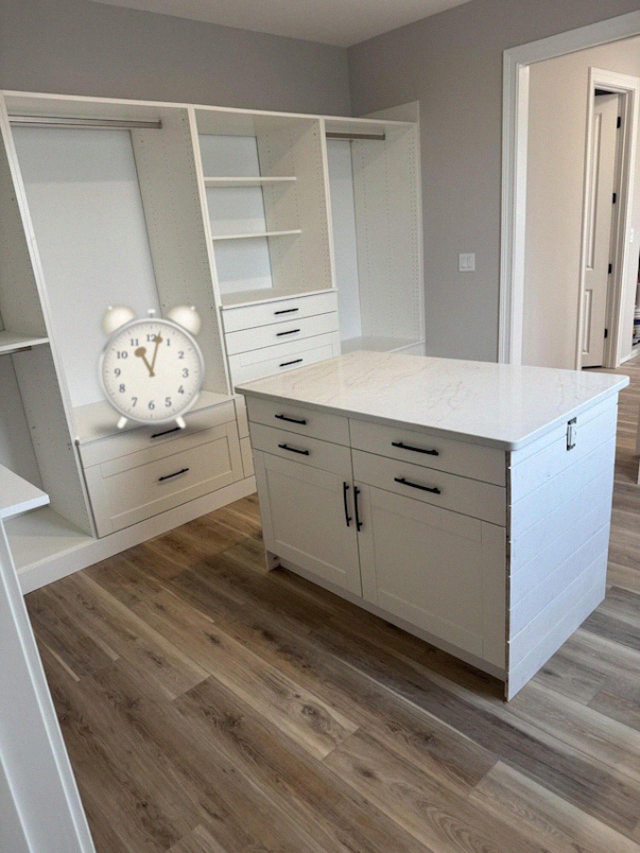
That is h=11 m=2
